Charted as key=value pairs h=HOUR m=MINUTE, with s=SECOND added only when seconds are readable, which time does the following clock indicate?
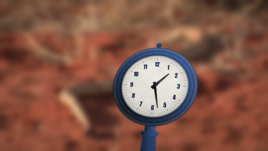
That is h=1 m=28
